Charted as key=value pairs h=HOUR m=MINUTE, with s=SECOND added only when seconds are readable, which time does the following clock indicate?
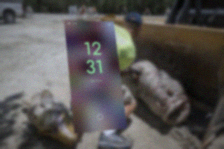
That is h=12 m=31
